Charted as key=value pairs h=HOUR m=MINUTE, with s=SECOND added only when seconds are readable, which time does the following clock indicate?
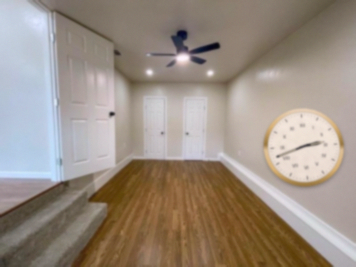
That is h=2 m=42
